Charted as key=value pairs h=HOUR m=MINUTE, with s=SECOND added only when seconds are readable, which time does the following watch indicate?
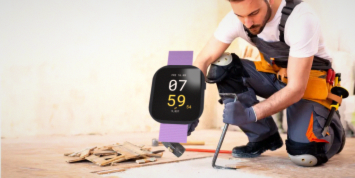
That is h=7 m=59
